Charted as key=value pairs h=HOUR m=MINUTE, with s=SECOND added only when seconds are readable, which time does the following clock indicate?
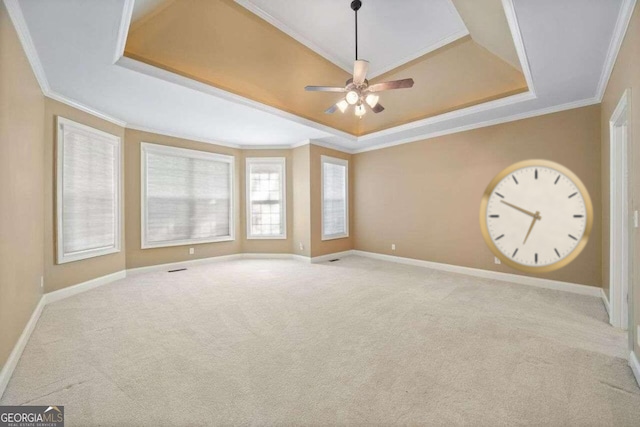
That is h=6 m=49
